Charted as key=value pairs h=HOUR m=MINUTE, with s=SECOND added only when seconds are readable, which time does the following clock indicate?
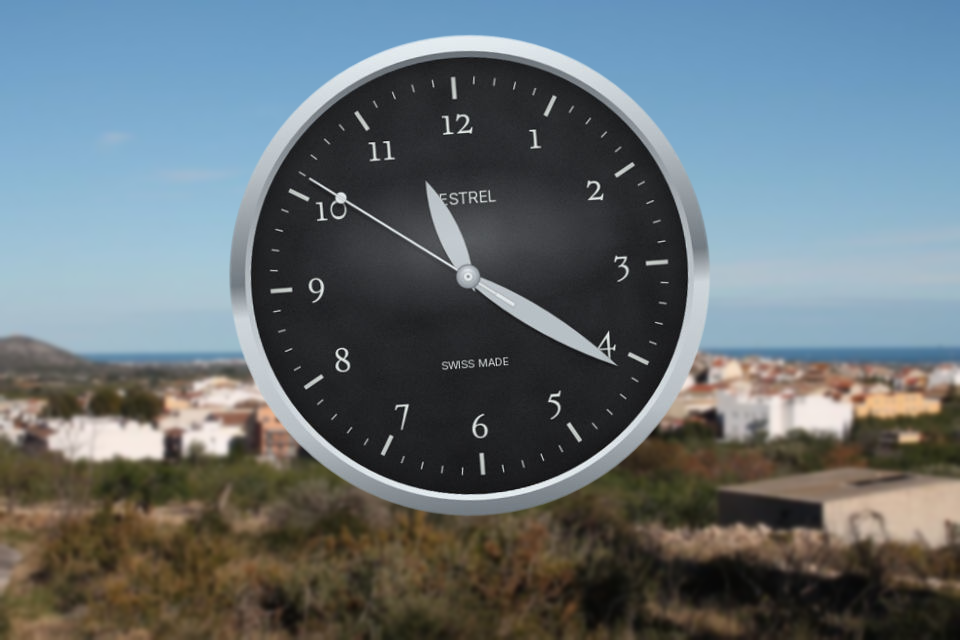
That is h=11 m=20 s=51
